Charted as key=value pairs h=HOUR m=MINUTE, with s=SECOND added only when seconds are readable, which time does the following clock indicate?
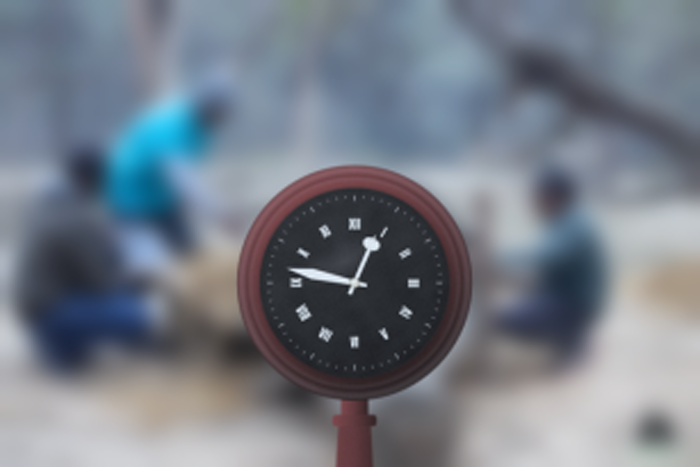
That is h=12 m=47
